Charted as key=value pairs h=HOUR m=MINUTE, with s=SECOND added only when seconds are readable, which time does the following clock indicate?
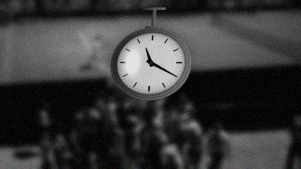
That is h=11 m=20
